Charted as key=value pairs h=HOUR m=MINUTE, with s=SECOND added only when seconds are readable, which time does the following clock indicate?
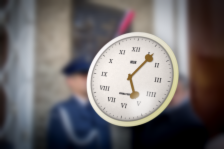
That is h=5 m=6
